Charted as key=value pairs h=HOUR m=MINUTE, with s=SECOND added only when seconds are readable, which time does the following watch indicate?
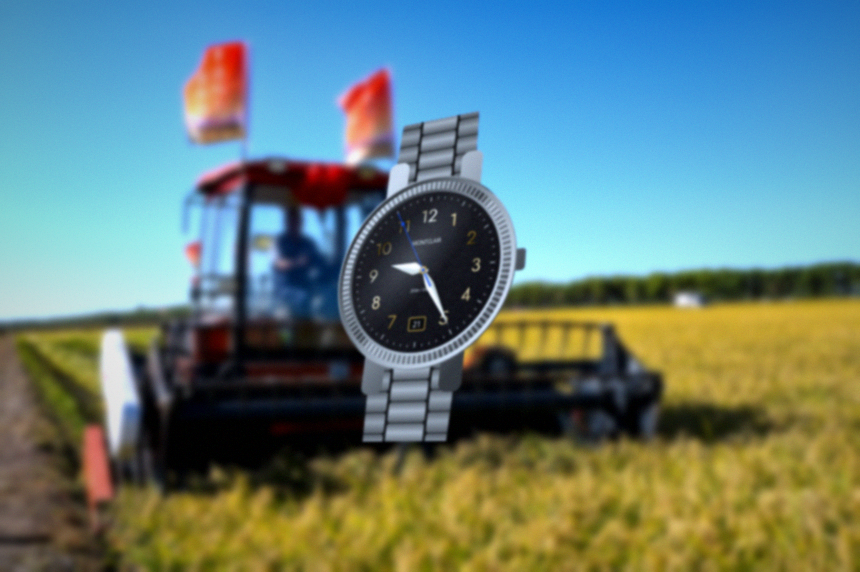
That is h=9 m=24 s=55
